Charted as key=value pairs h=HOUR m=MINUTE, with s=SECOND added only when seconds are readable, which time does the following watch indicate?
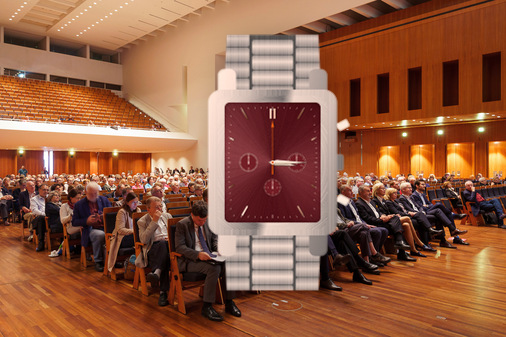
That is h=3 m=15
